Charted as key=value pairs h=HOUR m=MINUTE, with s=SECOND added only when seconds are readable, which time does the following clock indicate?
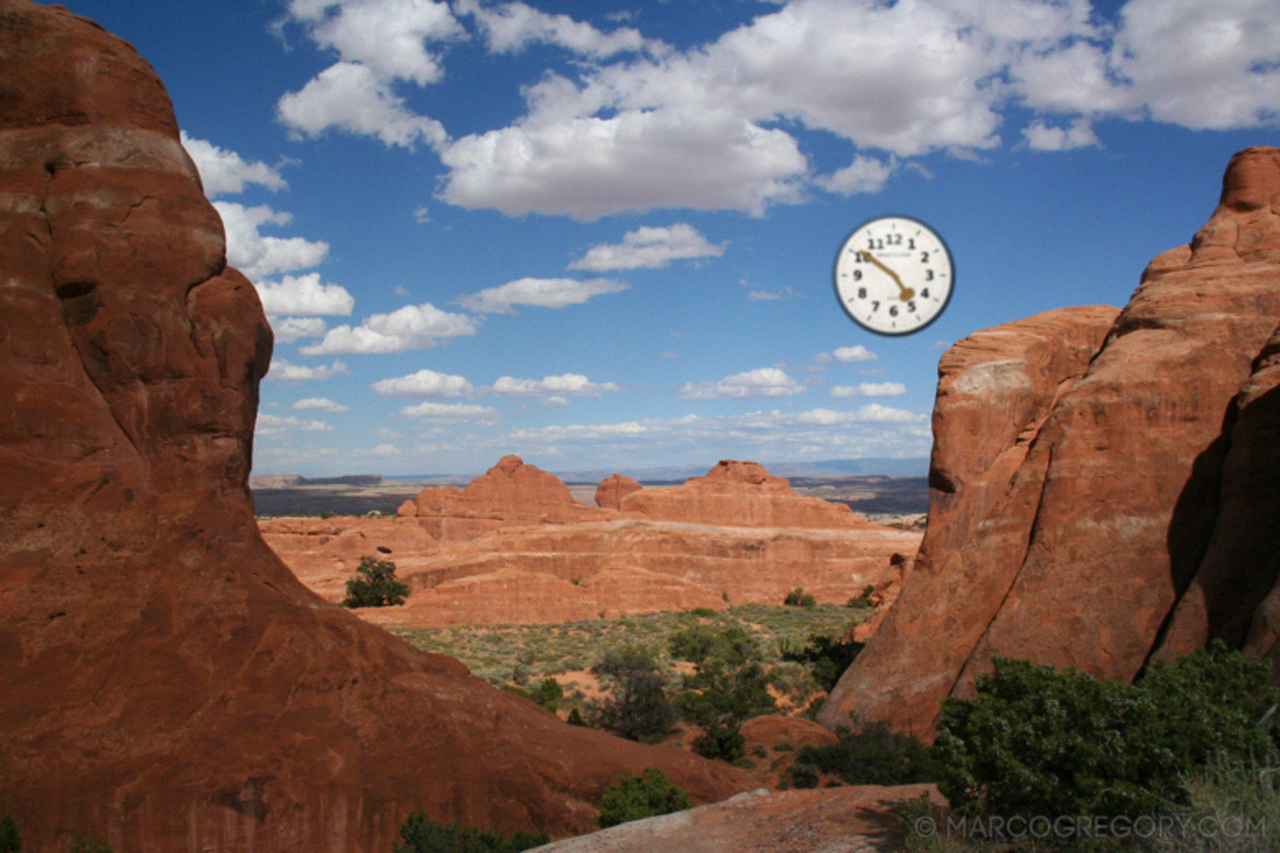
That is h=4 m=51
